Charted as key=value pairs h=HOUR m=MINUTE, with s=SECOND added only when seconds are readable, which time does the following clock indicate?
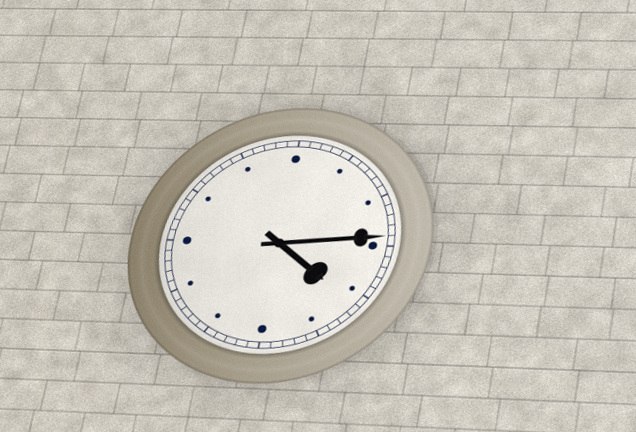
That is h=4 m=14
